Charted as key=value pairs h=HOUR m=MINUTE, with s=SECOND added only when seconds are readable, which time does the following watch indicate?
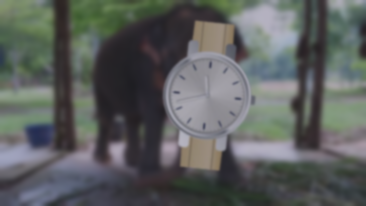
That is h=11 m=42
